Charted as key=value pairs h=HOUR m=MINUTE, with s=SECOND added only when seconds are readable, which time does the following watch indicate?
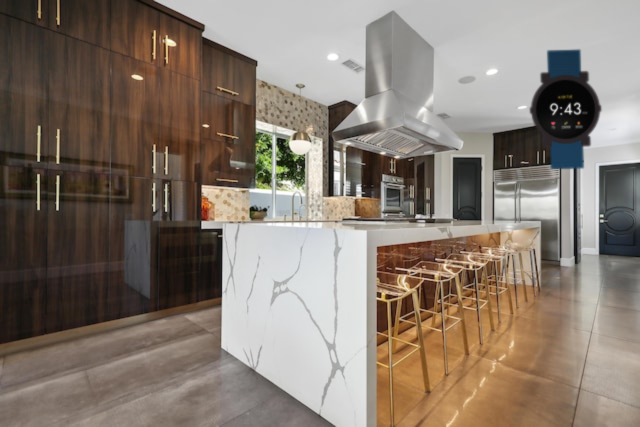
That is h=9 m=43
